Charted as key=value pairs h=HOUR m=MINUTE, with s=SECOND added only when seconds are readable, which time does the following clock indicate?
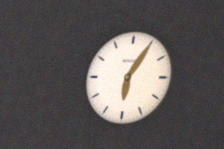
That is h=6 m=5
